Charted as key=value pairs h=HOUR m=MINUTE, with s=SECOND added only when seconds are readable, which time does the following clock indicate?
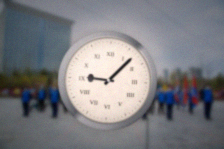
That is h=9 m=7
